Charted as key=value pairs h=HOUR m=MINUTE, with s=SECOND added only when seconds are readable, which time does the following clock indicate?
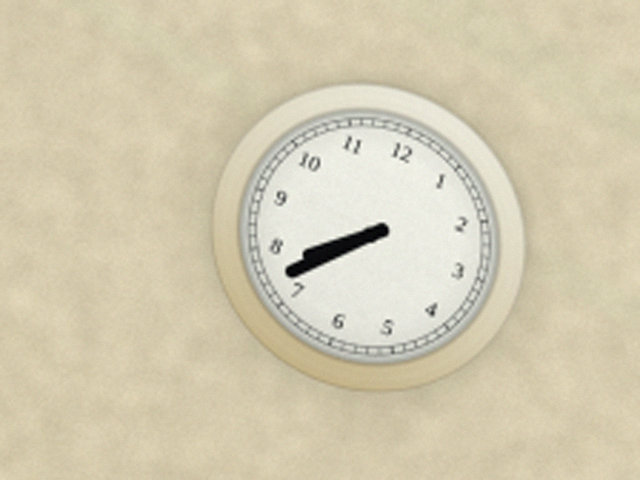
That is h=7 m=37
